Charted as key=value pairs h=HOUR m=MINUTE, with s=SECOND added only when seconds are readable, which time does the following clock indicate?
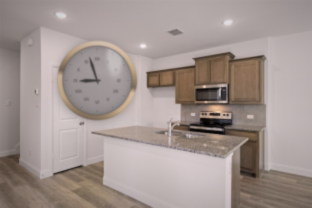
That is h=8 m=57
